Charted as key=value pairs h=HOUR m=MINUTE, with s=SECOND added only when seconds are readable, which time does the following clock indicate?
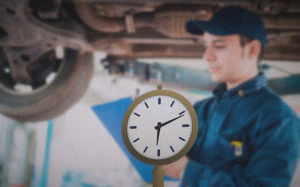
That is h=6 m=11
